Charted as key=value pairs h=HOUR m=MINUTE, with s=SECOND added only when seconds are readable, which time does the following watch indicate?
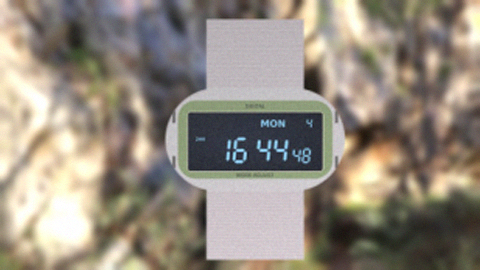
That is h=16 m=44 s=48
